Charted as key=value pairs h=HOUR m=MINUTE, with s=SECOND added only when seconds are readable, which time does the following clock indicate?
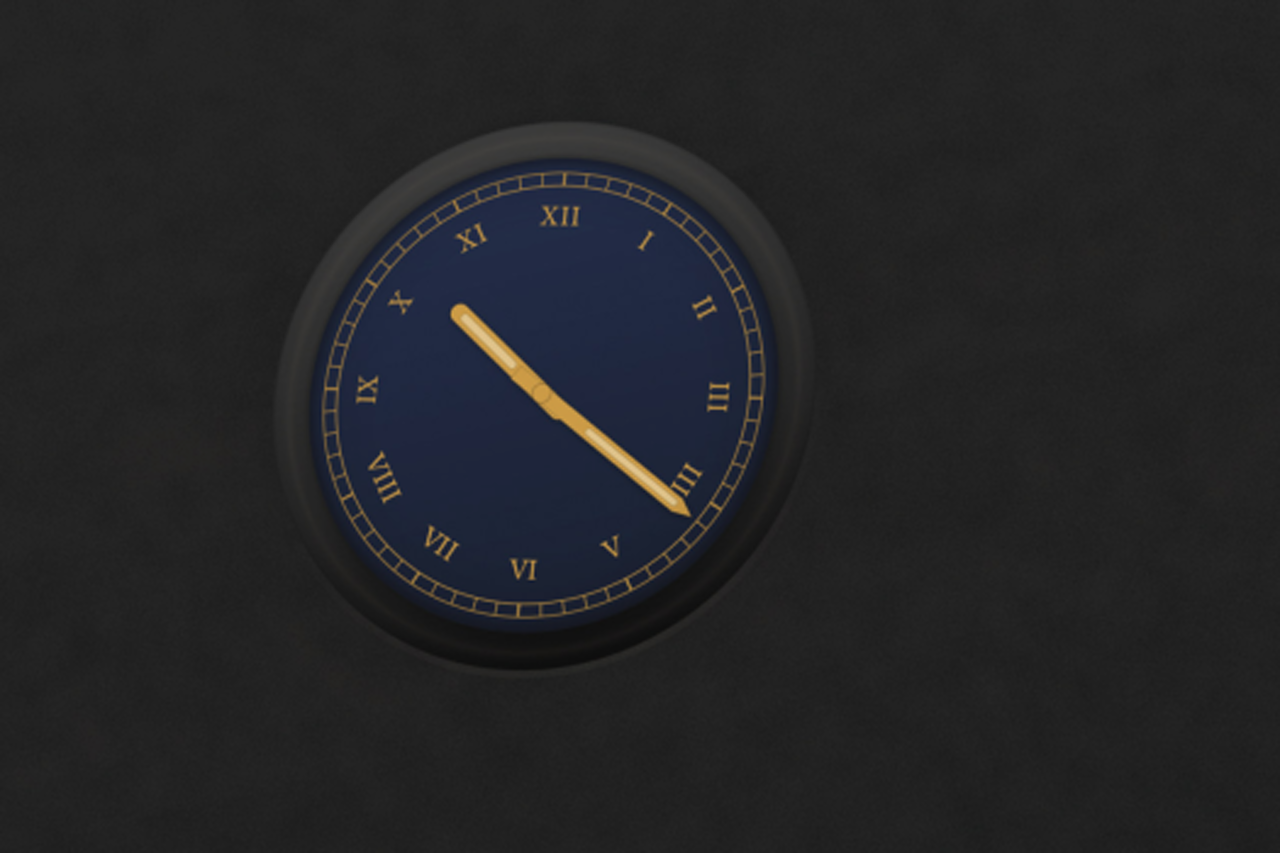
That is h=10 m=21
